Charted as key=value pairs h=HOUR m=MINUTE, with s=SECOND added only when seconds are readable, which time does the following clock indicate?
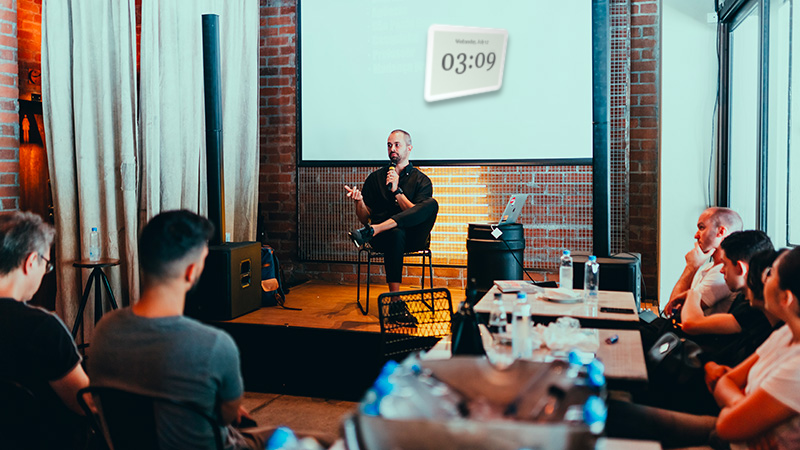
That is h=3 m=9
